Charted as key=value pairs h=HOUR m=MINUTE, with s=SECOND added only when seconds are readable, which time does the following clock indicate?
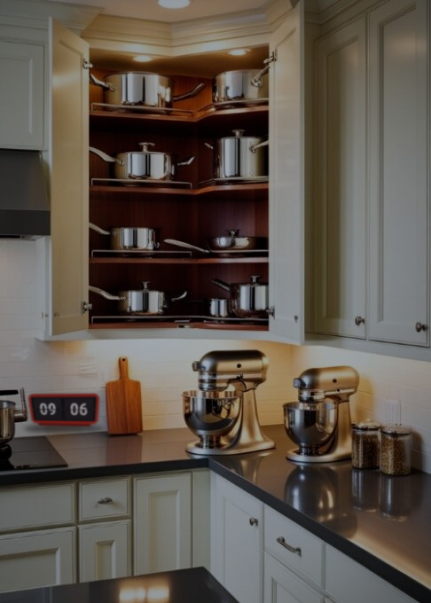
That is h=9 m=6
